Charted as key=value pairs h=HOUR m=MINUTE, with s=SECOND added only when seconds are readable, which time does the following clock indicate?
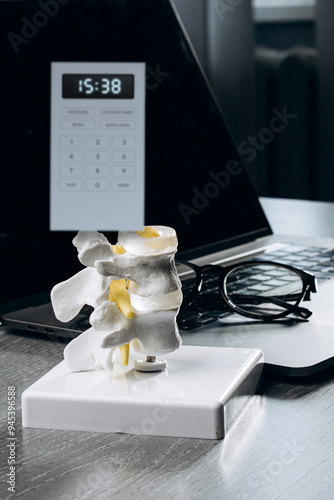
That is h=15 m=38
